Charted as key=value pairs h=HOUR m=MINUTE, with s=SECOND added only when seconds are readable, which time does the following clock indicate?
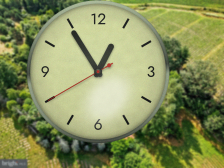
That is h=12 m=54 s=40
